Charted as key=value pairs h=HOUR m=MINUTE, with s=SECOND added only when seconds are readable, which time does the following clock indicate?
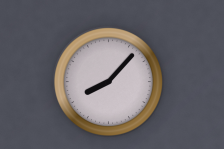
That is h=8 m=7
